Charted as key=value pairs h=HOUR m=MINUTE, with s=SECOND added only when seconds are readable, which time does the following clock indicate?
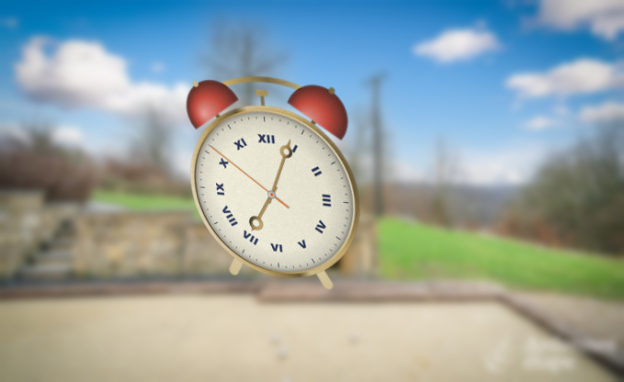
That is h=7 m=3 s=51
